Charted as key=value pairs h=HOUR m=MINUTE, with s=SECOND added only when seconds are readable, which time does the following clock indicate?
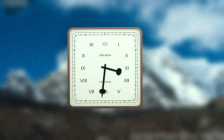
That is h=3 m=31
